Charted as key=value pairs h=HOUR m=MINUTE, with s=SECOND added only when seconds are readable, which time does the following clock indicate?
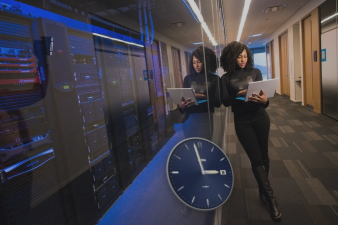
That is h=2 m=58
